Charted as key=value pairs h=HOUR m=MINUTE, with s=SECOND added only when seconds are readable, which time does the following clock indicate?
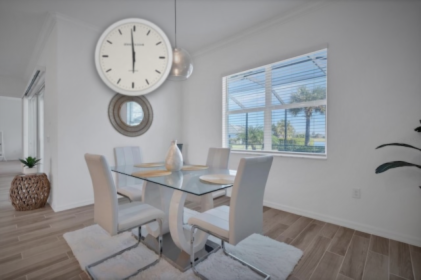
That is h=5 m=59
